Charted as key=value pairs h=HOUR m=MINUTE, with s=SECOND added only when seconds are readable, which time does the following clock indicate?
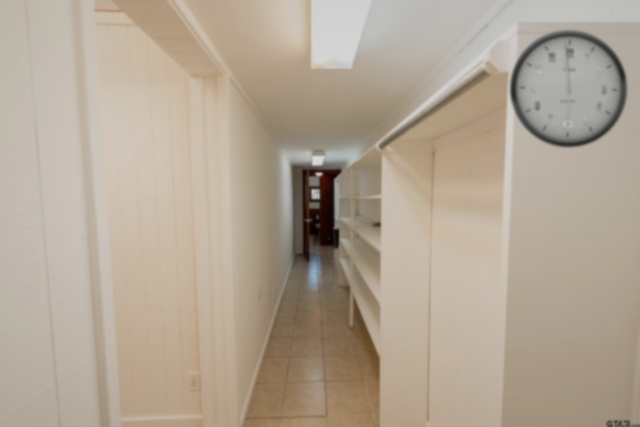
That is h=5 m=59
